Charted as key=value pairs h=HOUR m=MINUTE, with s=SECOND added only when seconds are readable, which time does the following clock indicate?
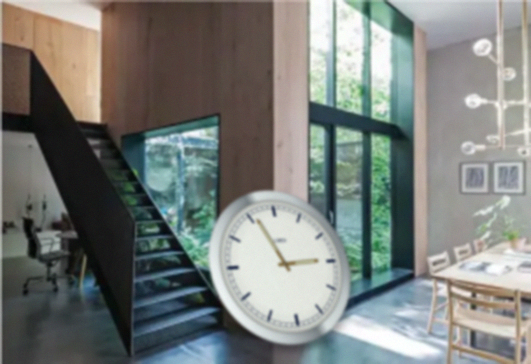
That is h=2 m=56
